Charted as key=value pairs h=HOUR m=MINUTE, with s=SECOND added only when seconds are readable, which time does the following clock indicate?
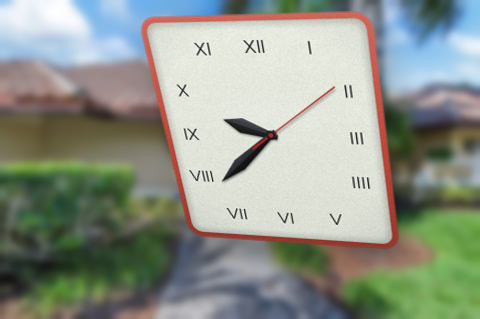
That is h=9 m=38 s=9
